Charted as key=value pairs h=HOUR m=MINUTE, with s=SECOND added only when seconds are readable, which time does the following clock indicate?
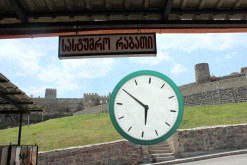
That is h=5 m=50
